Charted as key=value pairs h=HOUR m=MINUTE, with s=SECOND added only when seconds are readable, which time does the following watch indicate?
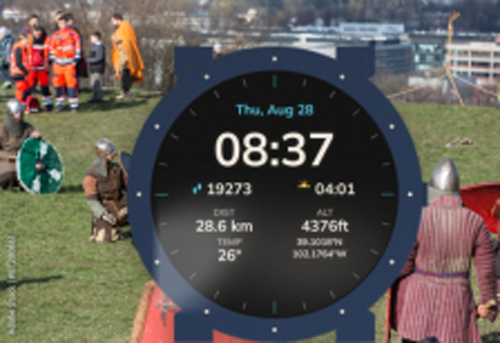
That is h=8 m=37
